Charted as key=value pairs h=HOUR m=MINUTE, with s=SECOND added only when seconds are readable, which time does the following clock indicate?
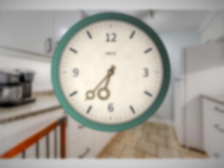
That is h=6 m=37
